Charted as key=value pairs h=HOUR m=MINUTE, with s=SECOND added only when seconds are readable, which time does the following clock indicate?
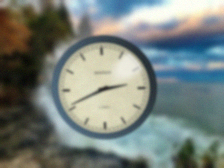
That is h=2 m=41
